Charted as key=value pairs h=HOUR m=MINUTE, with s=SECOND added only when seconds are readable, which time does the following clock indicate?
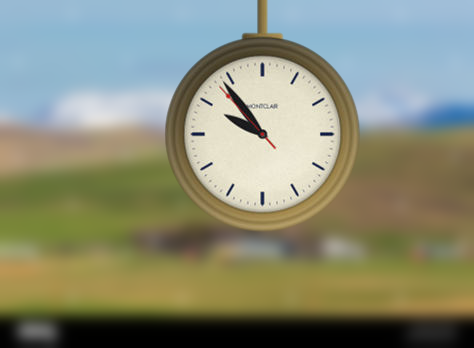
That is h=9 m=53 s=53
